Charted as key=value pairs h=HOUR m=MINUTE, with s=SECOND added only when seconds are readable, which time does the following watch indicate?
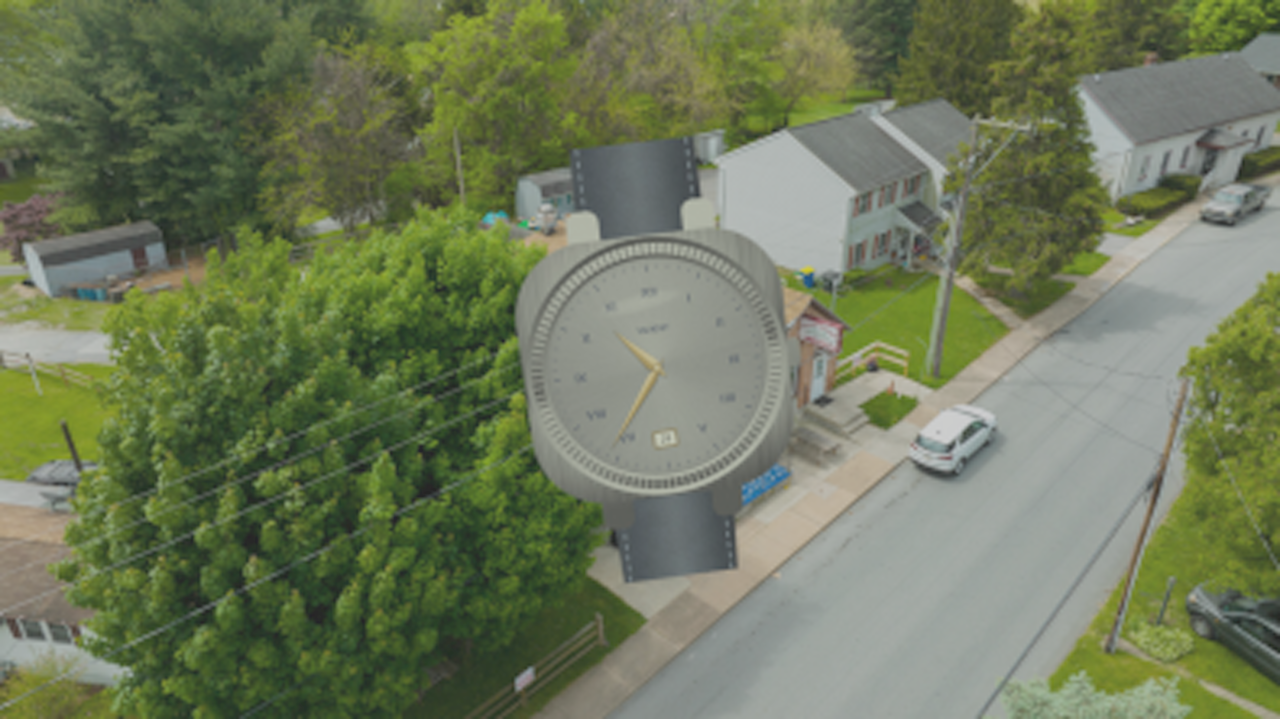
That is h=10 m=36
